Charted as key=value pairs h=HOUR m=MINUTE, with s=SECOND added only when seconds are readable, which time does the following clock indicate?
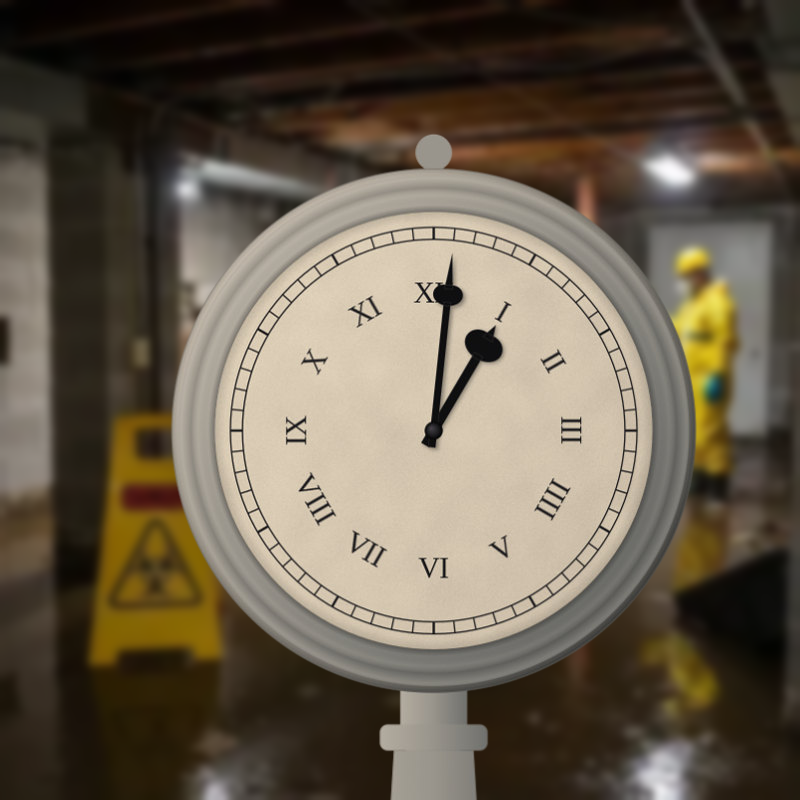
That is h=1 m=1
